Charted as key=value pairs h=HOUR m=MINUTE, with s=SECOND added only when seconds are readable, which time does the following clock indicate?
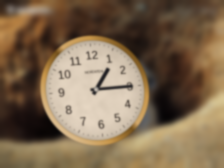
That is h=1 m=15
